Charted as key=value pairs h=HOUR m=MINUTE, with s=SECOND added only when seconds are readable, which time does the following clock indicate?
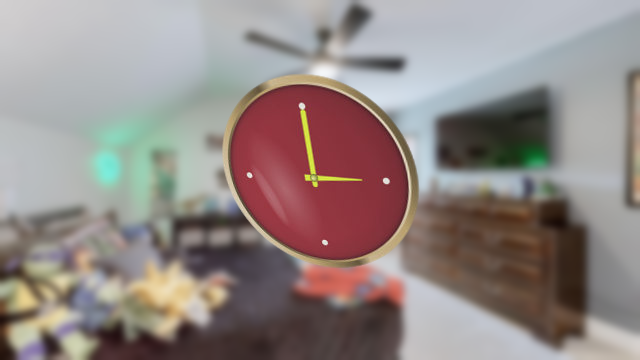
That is h=3 m=0
